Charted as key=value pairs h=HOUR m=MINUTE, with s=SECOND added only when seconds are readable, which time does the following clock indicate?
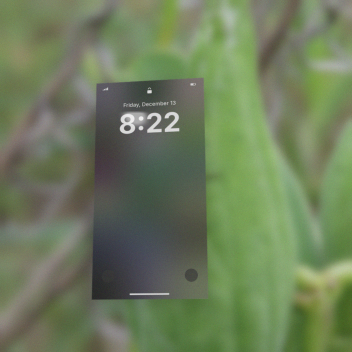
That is h=8 m=22
